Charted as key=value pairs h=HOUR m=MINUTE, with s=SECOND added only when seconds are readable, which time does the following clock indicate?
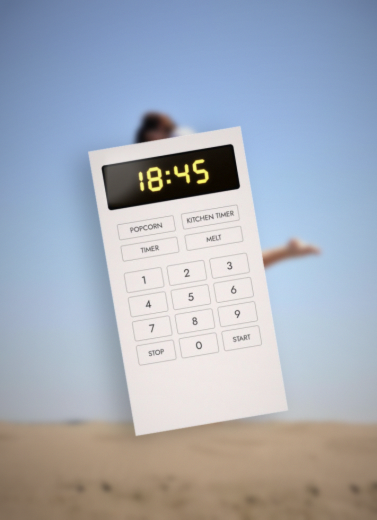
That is h=18 m=45
